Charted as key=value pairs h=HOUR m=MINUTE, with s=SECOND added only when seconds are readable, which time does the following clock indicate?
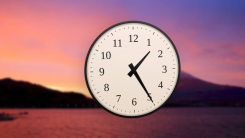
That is h=1 m=25
